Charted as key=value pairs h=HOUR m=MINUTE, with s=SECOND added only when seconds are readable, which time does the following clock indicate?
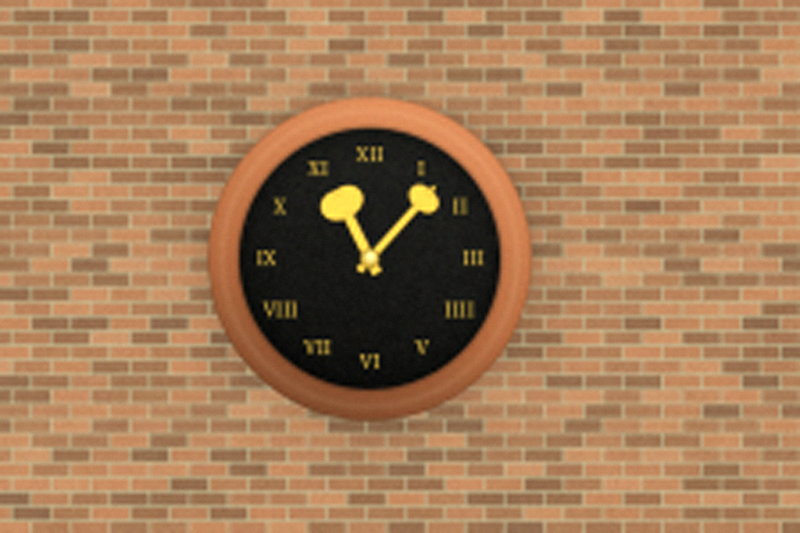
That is h=11 m=7
